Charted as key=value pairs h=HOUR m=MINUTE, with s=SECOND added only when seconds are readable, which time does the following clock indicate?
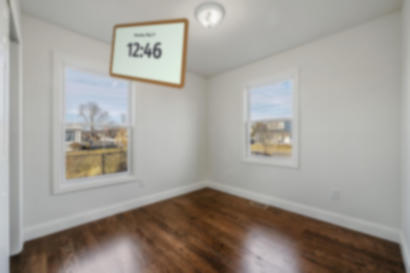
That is h=12 m=46
